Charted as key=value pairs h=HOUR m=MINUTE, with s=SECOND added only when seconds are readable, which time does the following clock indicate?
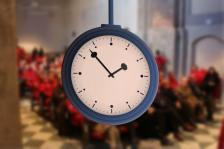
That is h=1 m=53
